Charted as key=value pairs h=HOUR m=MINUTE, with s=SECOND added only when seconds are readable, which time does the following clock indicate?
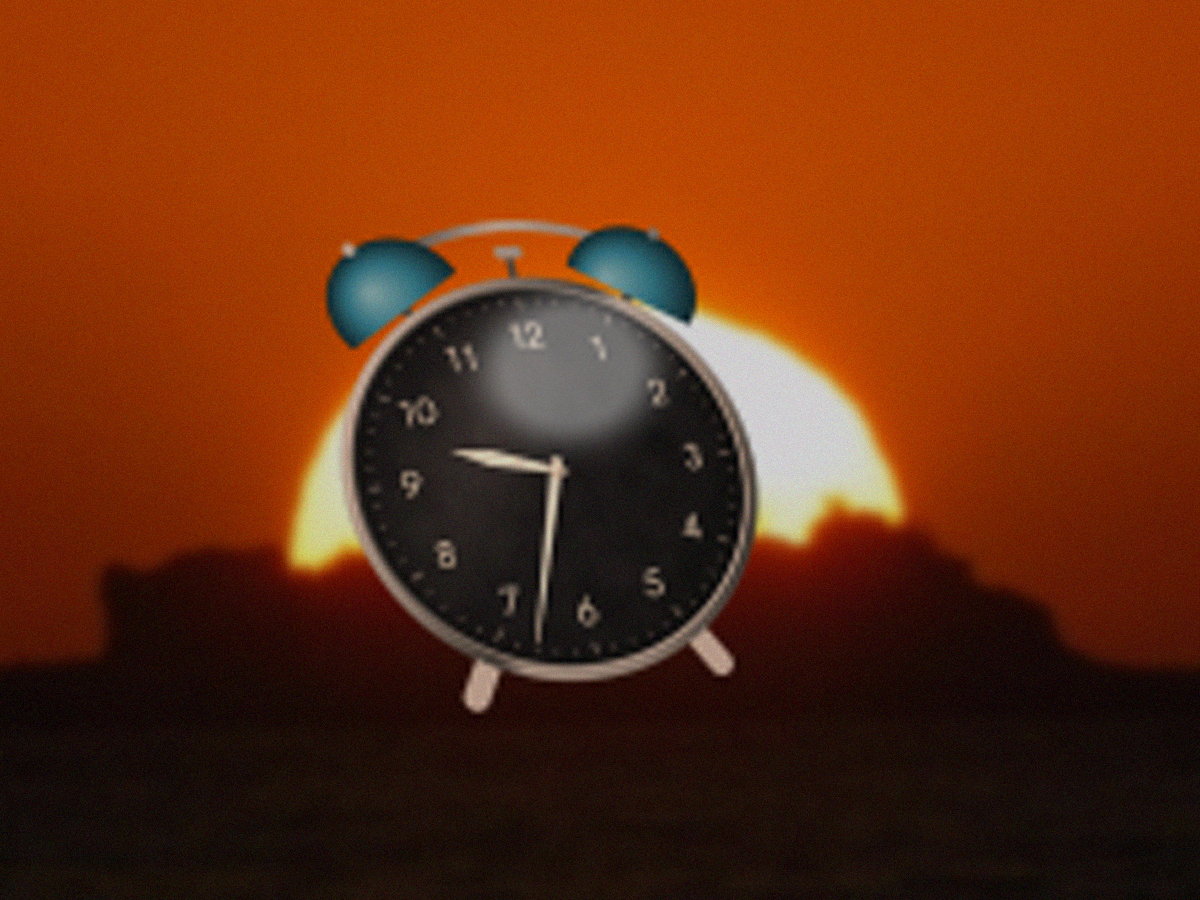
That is h=9 m=33
